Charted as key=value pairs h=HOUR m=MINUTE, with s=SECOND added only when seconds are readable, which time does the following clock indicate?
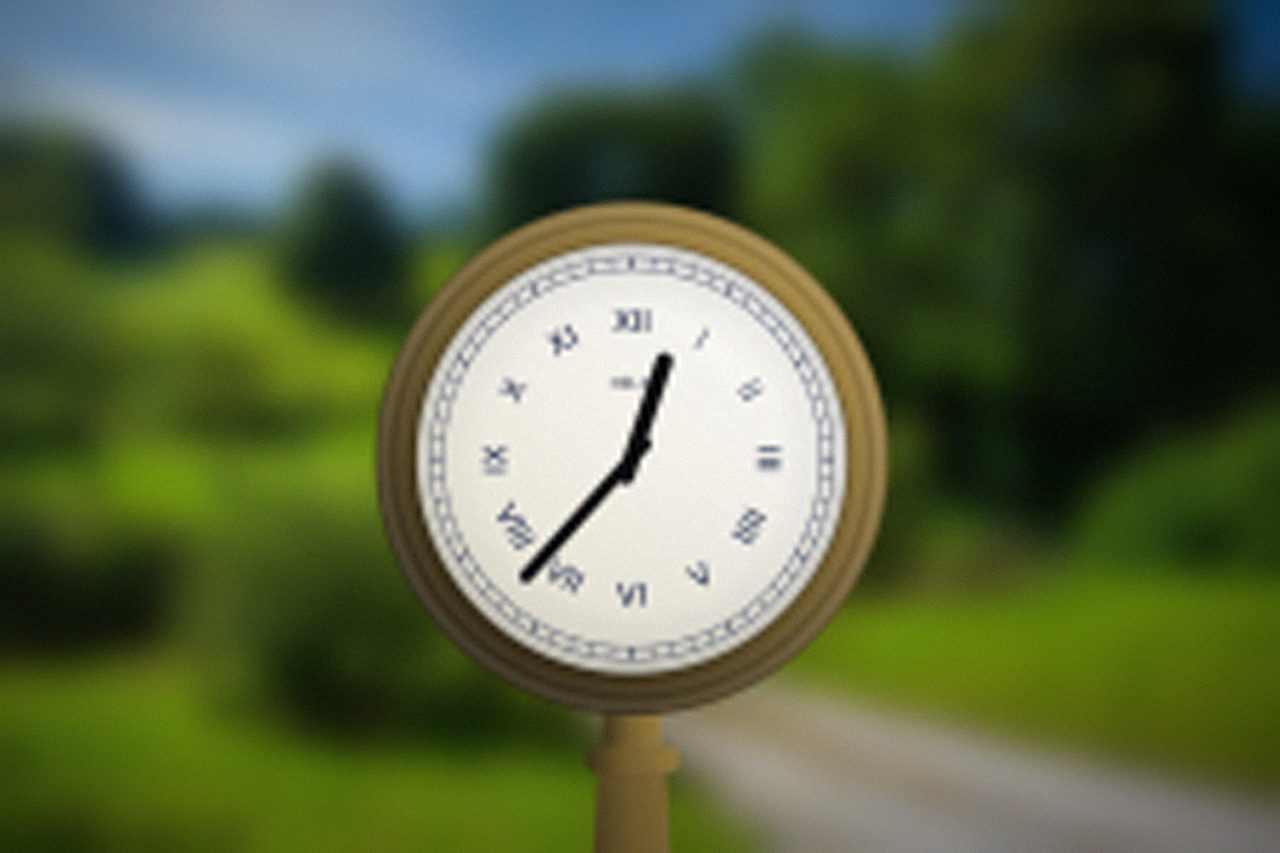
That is h=12 m=37
